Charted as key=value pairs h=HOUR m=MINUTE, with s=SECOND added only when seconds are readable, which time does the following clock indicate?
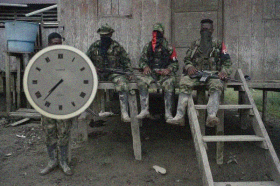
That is h=7 m=37
